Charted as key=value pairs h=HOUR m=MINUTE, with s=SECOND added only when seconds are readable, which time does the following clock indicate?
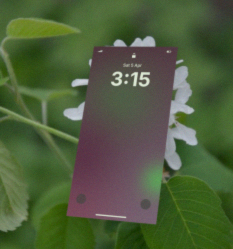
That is h=3 m=15
